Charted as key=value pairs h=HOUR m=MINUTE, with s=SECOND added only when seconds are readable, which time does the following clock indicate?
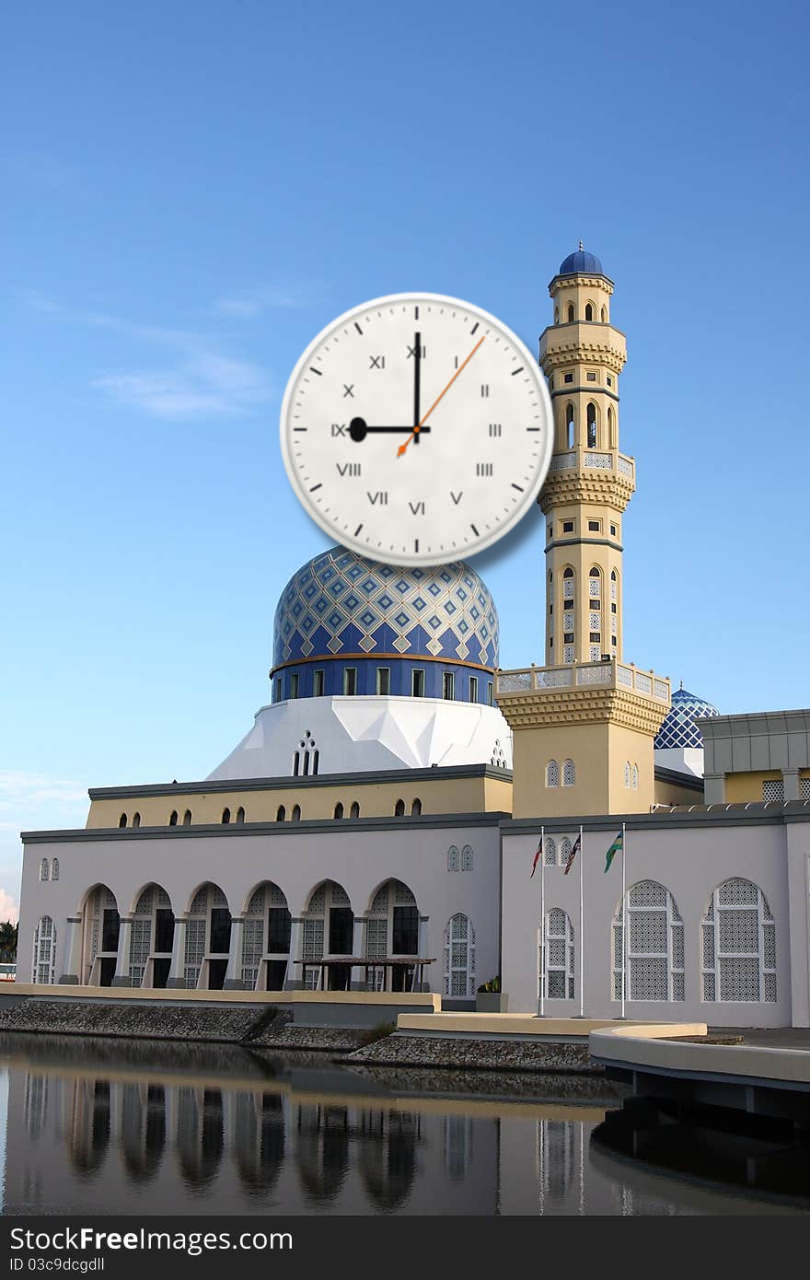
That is h=9 m=0 s=6
